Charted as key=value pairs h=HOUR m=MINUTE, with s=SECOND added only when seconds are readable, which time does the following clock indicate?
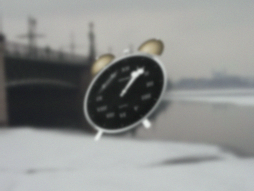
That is h=1 m=7
